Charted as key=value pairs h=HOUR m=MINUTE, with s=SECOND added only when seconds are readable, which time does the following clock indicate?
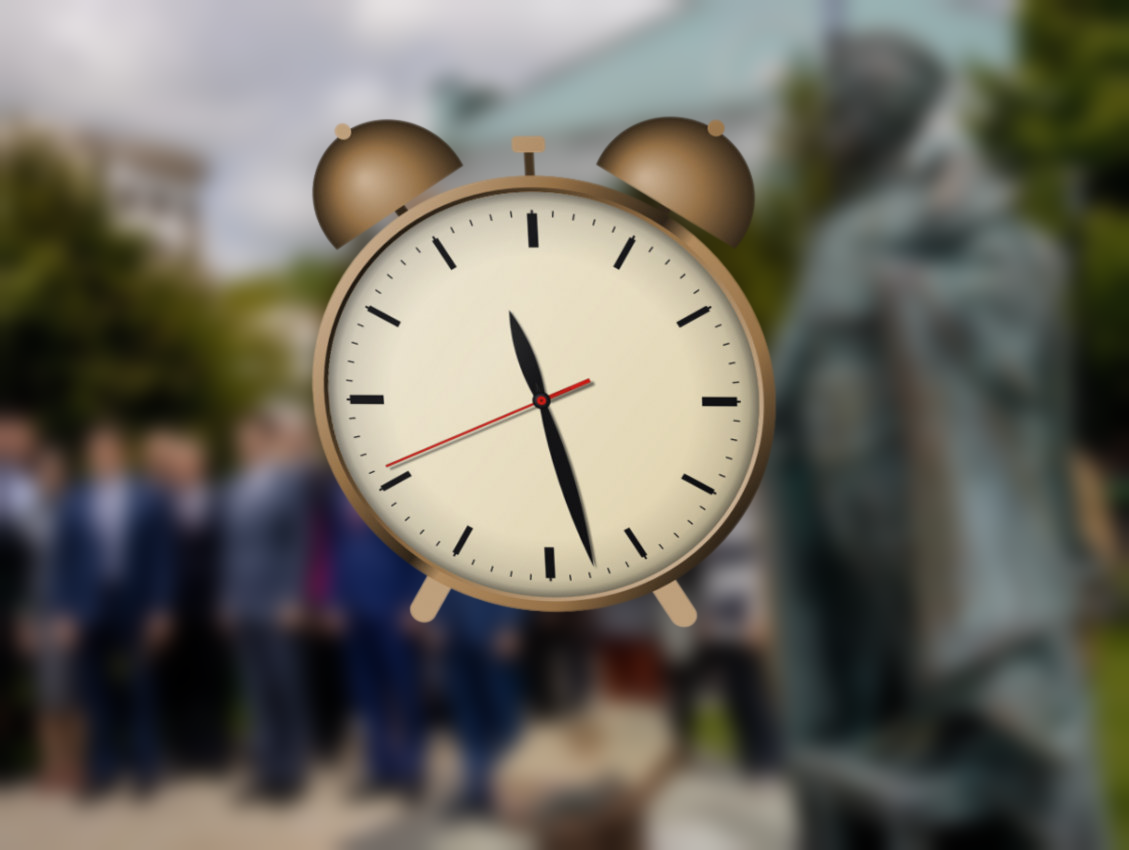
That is h=11 m=27 s=41
